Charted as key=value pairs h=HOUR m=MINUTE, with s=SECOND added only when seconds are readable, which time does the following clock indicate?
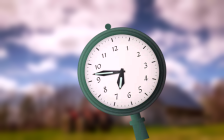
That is h=6 m=47
